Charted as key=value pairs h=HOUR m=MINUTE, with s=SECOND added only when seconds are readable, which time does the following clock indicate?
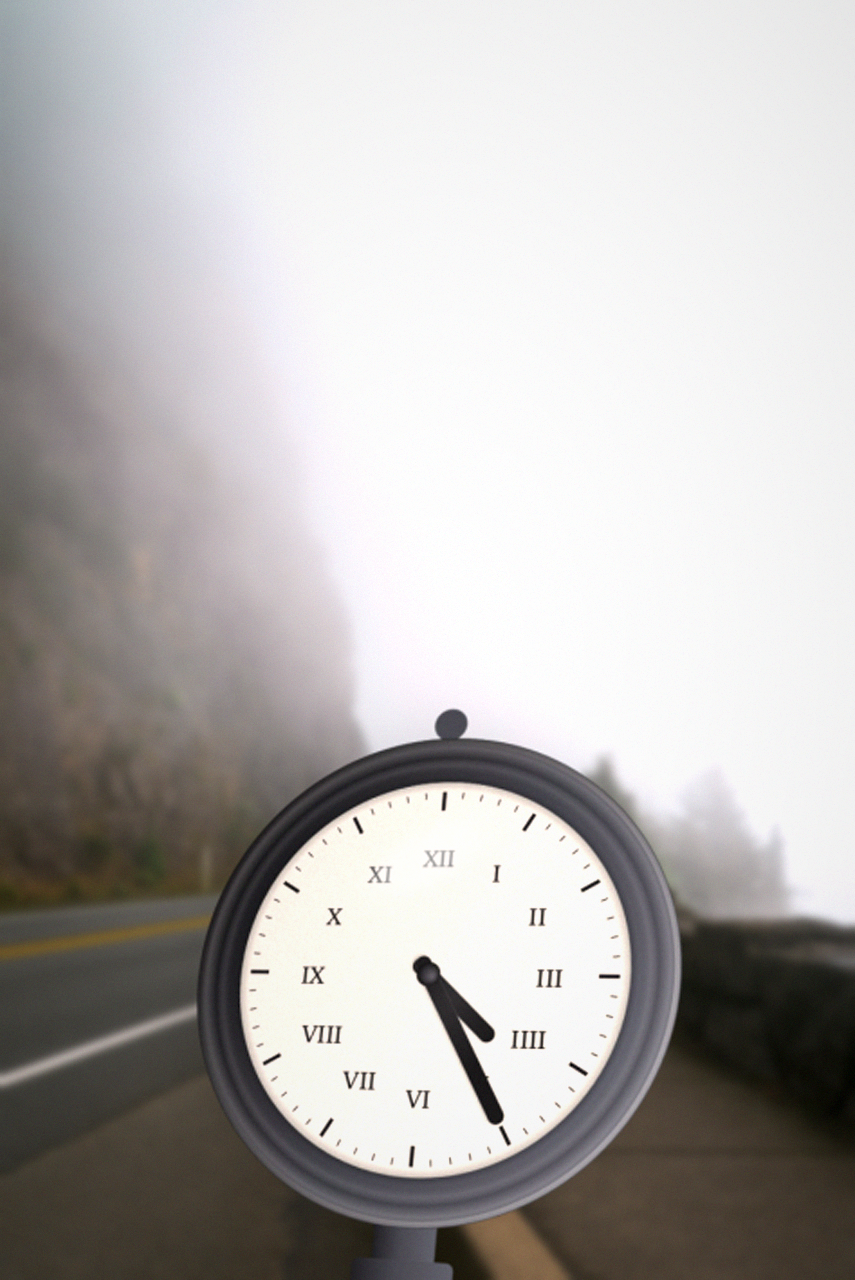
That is h=4 m=25
